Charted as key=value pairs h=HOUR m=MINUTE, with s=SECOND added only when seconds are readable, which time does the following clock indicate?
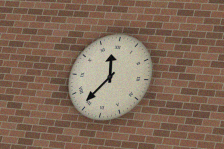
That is h=11 m=36
